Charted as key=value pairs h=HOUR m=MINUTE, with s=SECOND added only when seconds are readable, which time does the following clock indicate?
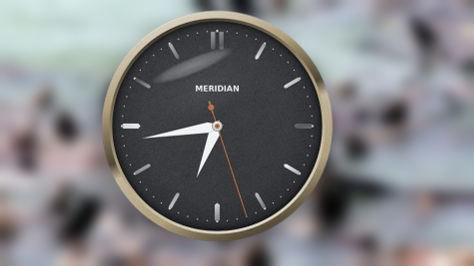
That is h=6 m=43 s=27
